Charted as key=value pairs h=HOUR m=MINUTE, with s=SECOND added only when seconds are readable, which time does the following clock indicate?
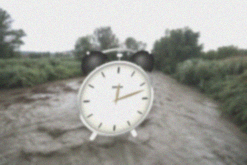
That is h=12 m=12
